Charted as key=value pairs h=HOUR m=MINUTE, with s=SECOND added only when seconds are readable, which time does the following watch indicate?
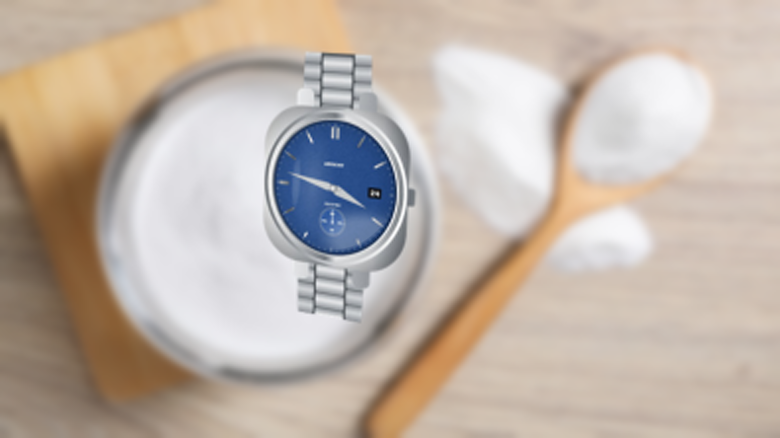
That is h=3 m=47
